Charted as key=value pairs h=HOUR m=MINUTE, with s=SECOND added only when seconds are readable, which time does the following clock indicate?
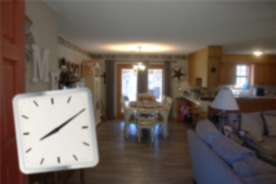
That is h=8 m=10
